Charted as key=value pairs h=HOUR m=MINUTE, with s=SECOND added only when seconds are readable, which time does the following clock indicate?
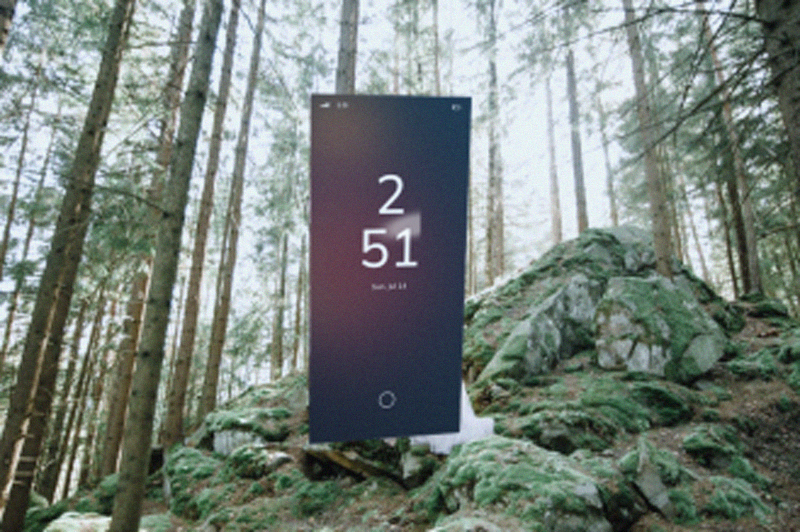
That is h=2 m=51
